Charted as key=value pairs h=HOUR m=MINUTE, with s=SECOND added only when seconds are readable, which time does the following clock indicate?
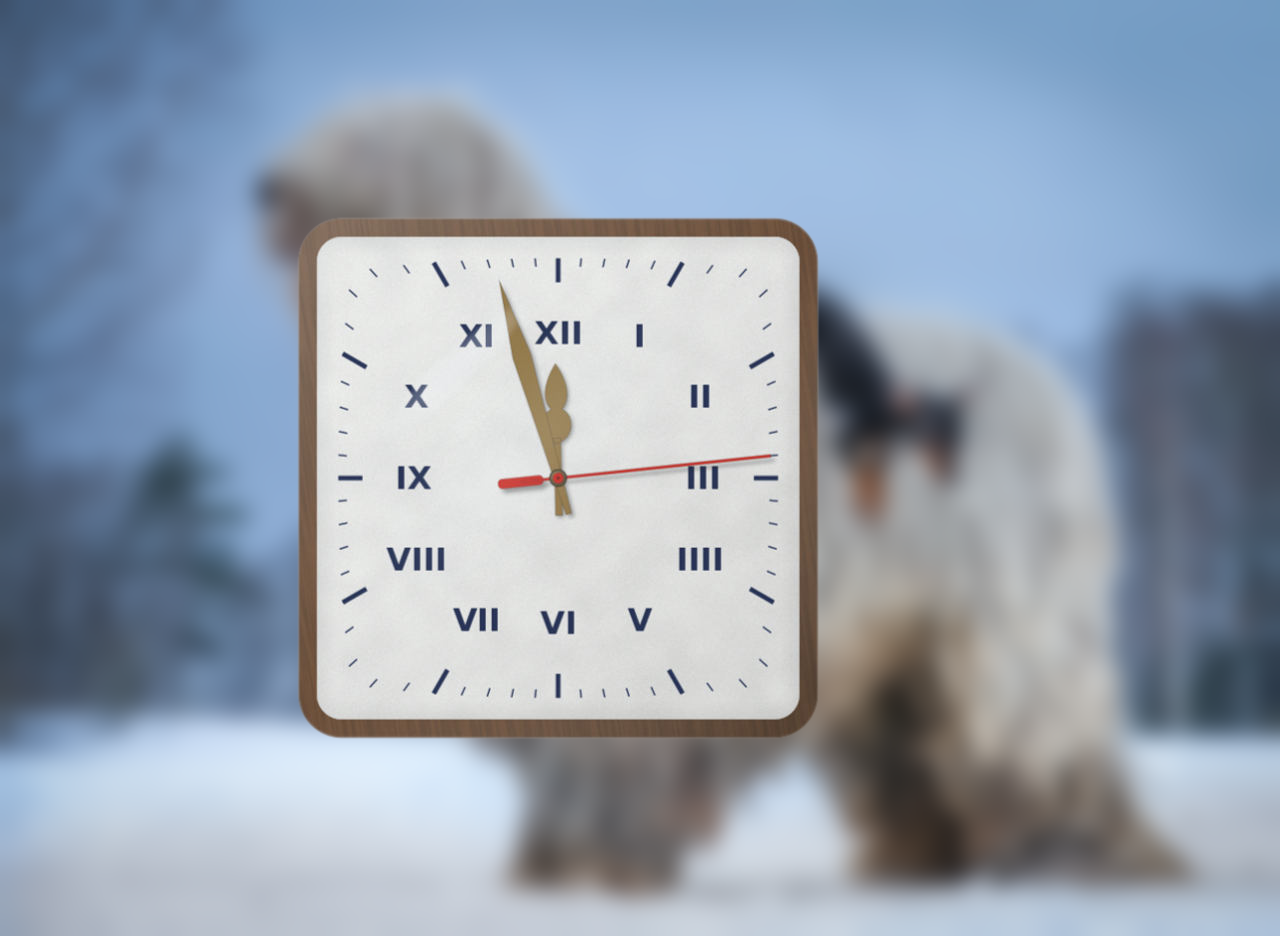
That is h=11 m=57 s=14
